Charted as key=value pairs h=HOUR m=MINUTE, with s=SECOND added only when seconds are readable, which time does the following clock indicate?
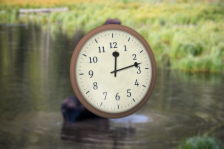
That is h=12 m=13
